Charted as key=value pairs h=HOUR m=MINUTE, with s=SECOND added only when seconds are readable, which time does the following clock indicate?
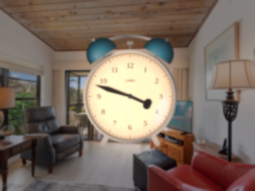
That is h=3 m=48
